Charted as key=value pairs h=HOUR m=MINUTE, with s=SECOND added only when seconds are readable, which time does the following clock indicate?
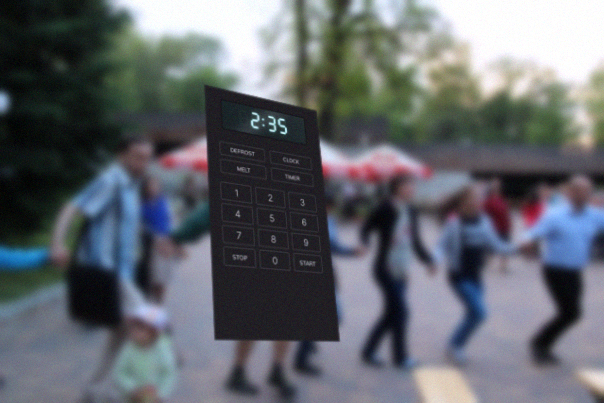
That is h=2 m=35
